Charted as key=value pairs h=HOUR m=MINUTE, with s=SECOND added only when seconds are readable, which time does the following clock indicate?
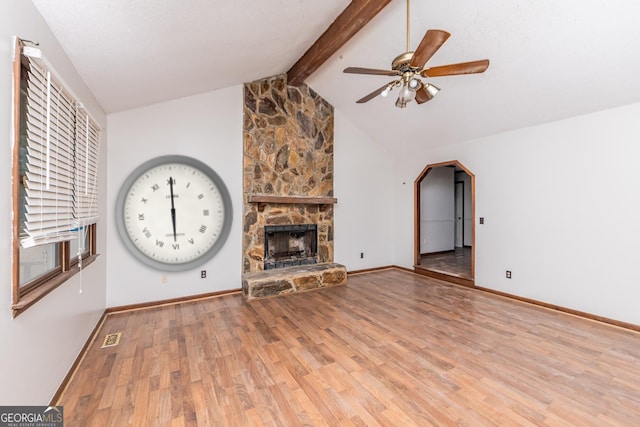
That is h=6 m=0
